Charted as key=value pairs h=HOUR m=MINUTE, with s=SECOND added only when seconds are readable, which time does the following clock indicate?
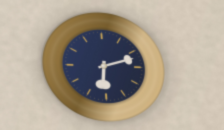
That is h=6 m=12
